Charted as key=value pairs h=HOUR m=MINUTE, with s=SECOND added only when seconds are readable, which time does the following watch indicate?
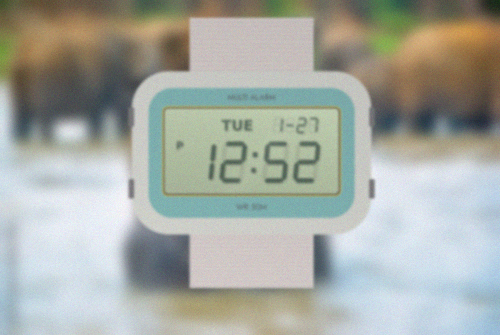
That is h=12 m=52
